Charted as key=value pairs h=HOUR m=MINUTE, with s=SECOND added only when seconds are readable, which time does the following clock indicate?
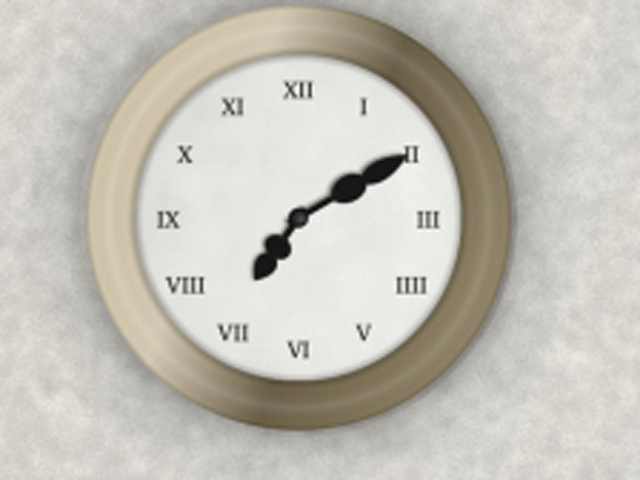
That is h=7 m=10
